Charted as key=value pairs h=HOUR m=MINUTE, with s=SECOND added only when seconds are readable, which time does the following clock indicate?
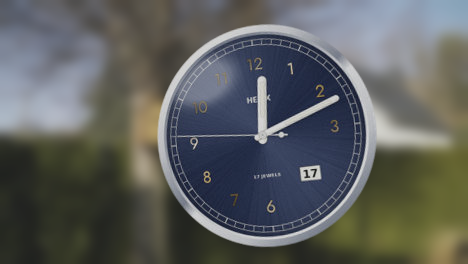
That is h=12 m=11 s=46
